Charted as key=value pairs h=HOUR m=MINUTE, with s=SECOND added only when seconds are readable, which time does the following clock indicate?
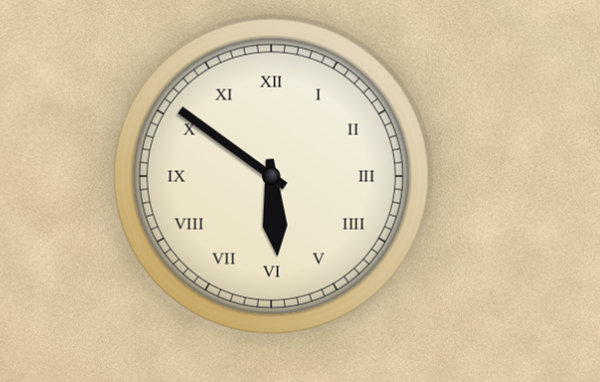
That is h=5 m=51
